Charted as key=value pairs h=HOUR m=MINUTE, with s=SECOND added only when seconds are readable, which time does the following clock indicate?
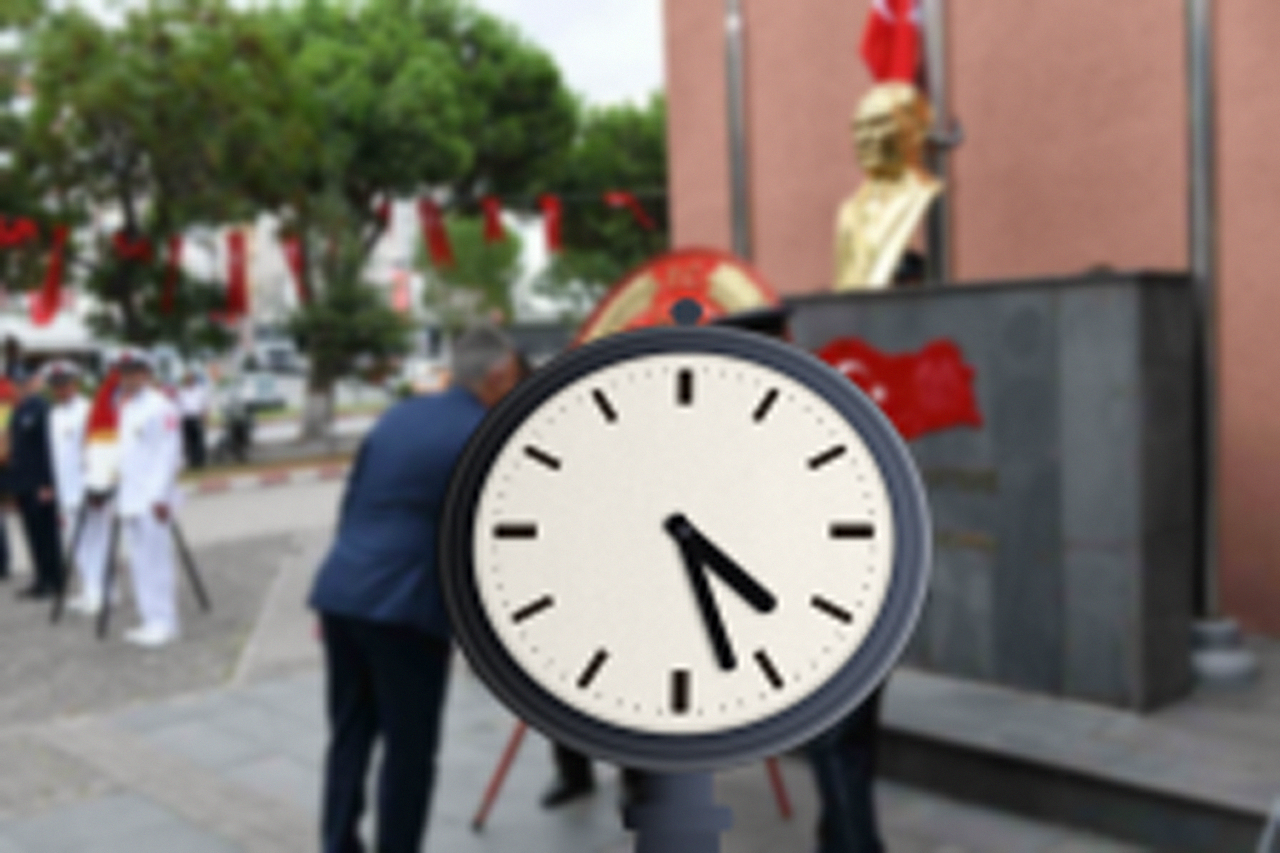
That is h=4 m=27
